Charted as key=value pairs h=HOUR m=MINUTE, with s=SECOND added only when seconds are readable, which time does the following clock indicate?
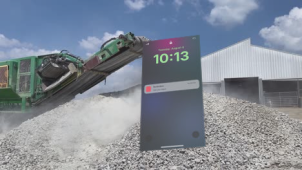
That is h=10 m=13
